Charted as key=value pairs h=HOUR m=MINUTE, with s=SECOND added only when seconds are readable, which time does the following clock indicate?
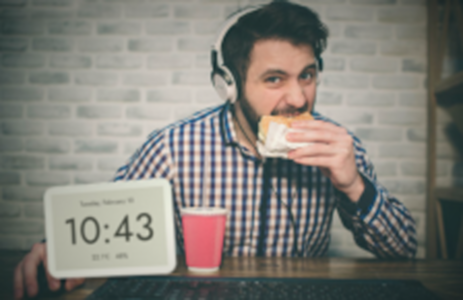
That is h=10 m=43
